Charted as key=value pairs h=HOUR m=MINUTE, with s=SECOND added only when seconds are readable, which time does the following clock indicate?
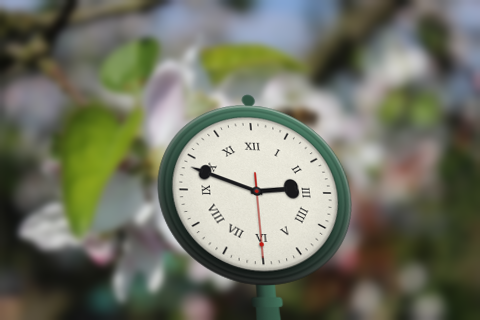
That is h=2 m=48 s=30
